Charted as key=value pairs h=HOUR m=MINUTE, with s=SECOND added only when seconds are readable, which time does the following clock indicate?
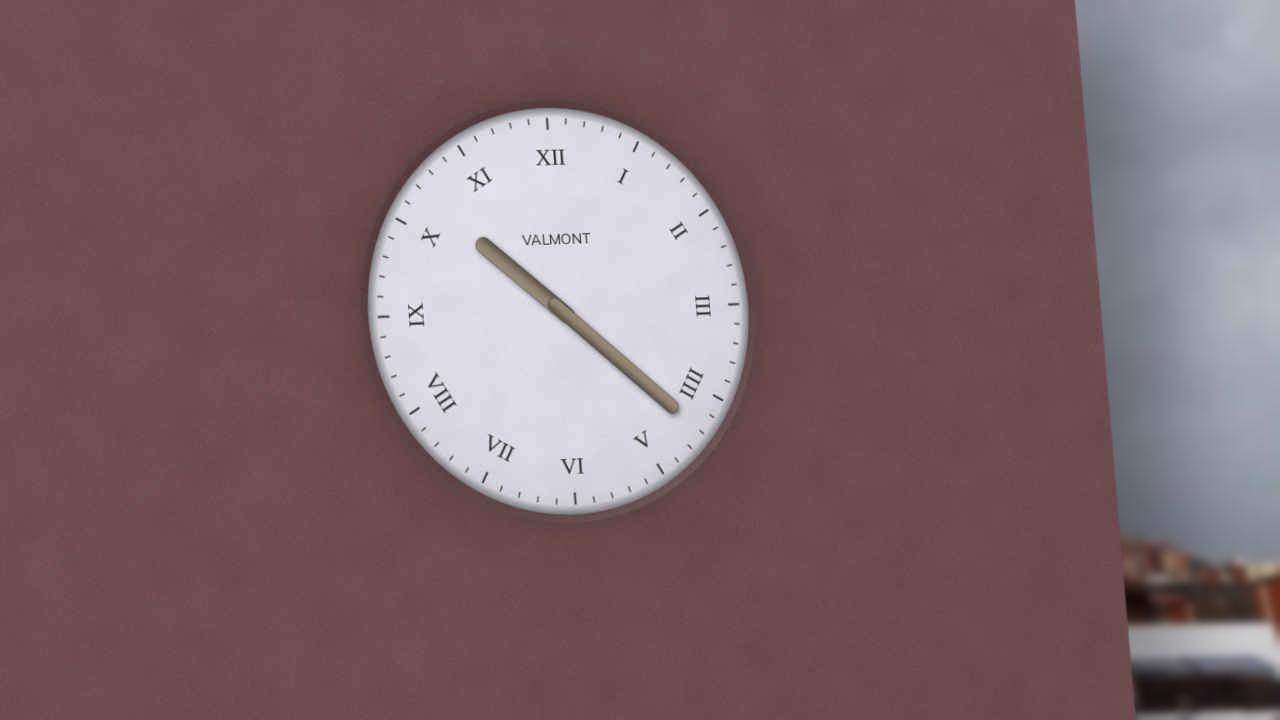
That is h=10 m=22
